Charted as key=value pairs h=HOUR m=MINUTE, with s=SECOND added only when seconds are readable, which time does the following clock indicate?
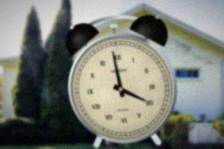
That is h=3 m=59
